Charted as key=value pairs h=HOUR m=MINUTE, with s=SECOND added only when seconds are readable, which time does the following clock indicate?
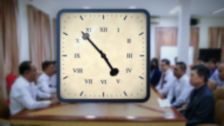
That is h=4 m=53
